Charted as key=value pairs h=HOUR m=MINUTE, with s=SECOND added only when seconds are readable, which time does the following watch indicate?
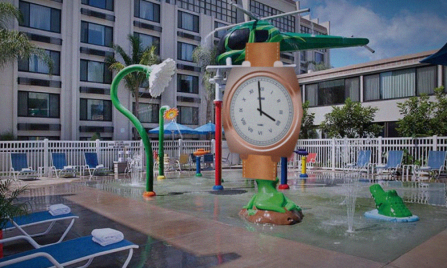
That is h=3 m=59
